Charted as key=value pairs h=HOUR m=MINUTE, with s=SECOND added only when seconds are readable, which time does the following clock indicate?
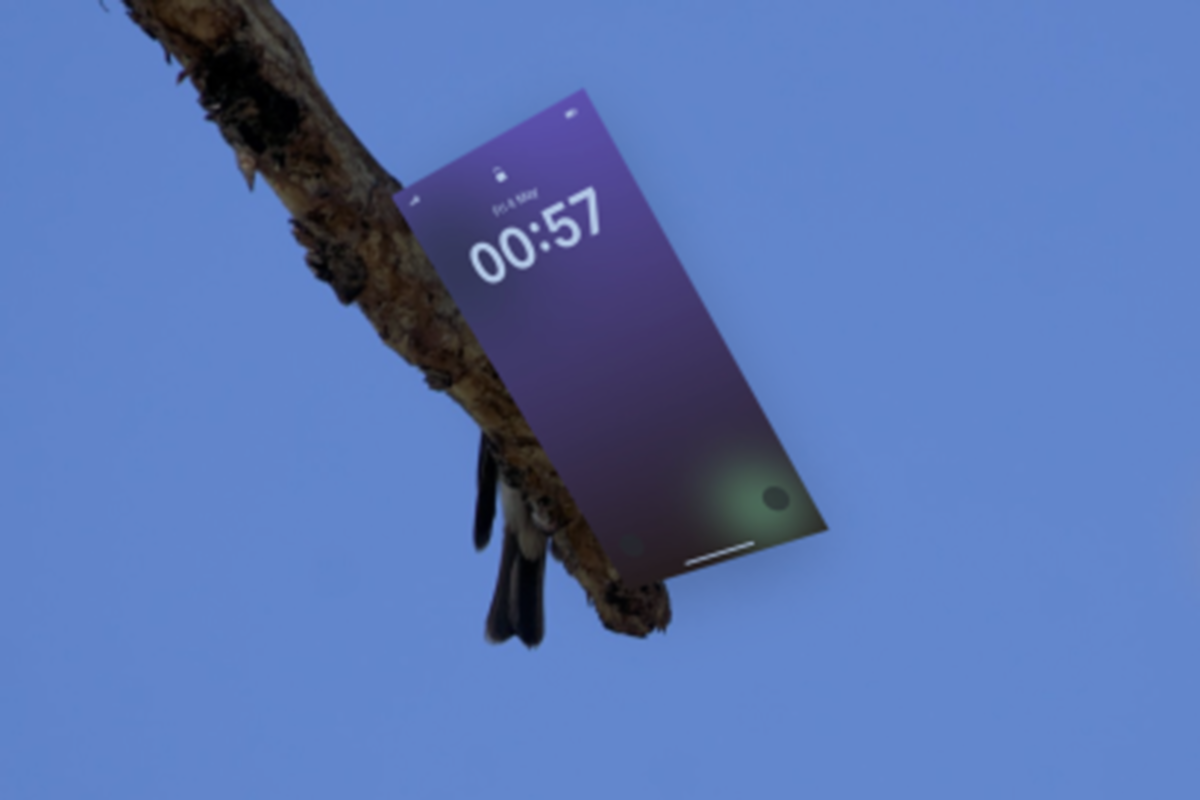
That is h=0 m=57
